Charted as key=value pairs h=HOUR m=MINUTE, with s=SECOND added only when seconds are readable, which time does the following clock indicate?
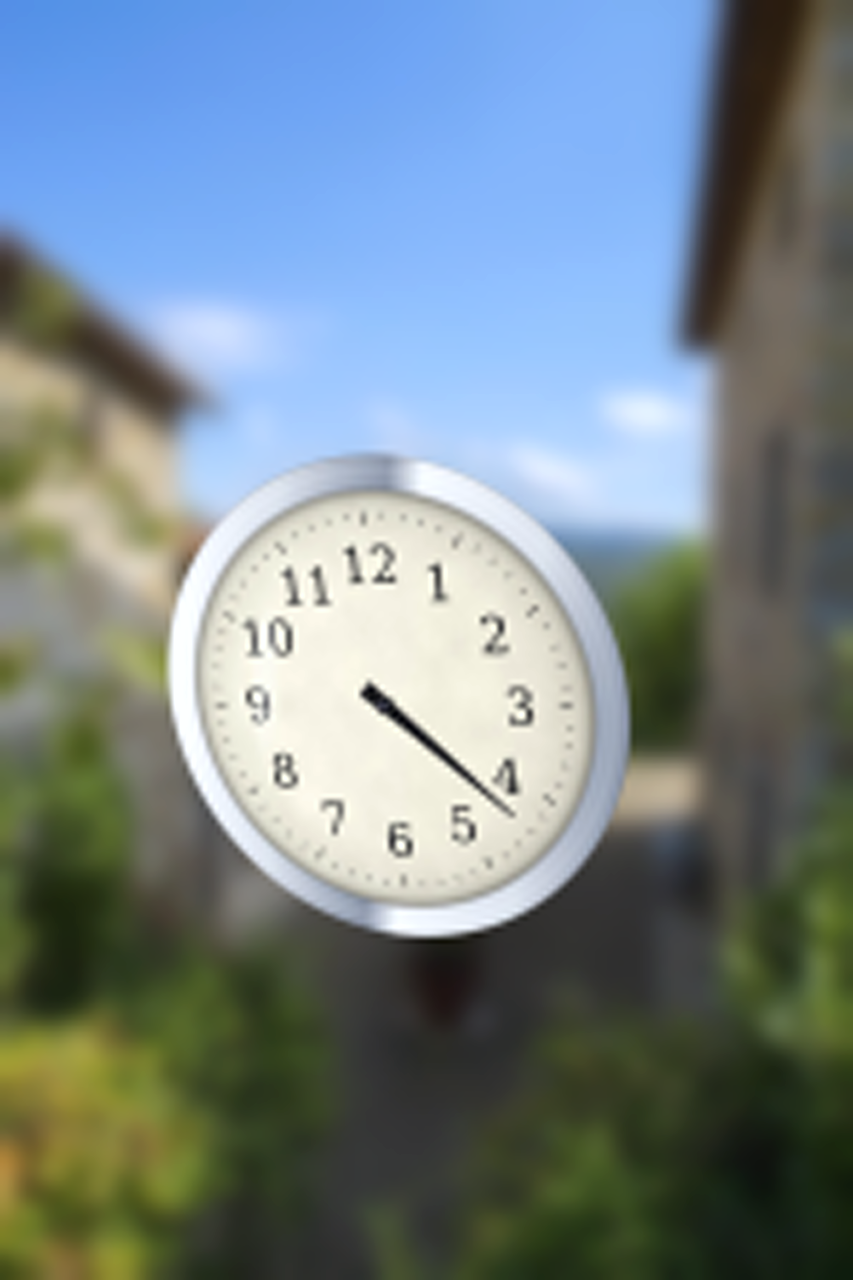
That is h=4 m=22
